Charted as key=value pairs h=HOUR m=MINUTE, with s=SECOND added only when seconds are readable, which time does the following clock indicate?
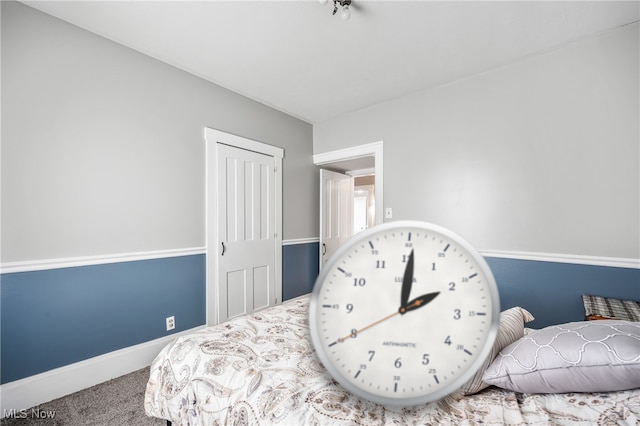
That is h=2 m=0 s=40
